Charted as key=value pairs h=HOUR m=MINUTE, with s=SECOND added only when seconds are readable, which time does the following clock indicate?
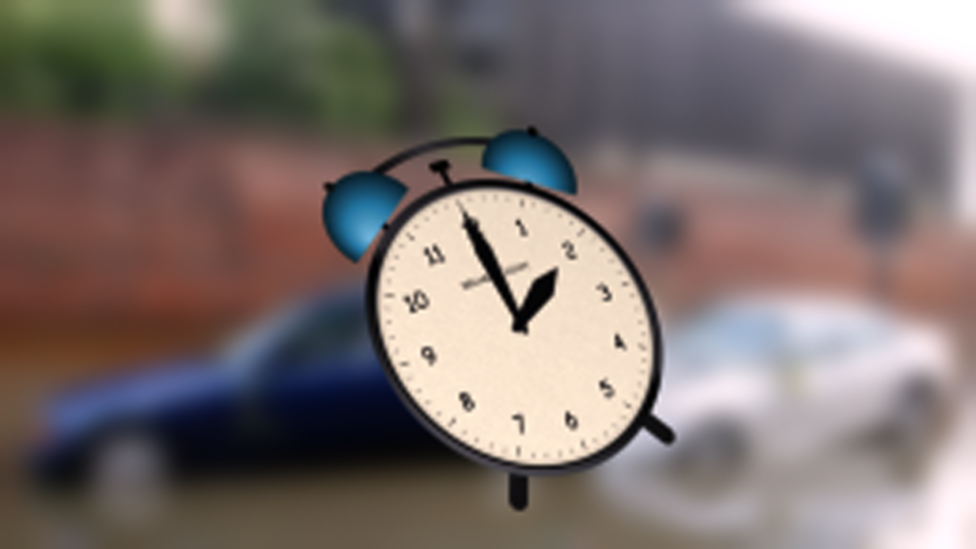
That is h=2 m=0
